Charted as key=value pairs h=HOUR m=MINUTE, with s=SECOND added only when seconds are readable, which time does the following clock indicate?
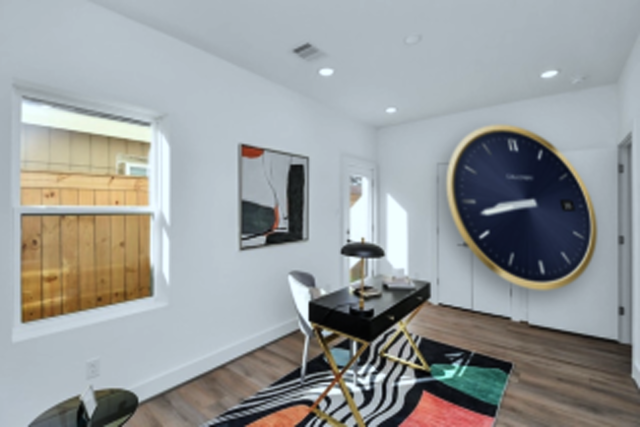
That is h=8 m=43
